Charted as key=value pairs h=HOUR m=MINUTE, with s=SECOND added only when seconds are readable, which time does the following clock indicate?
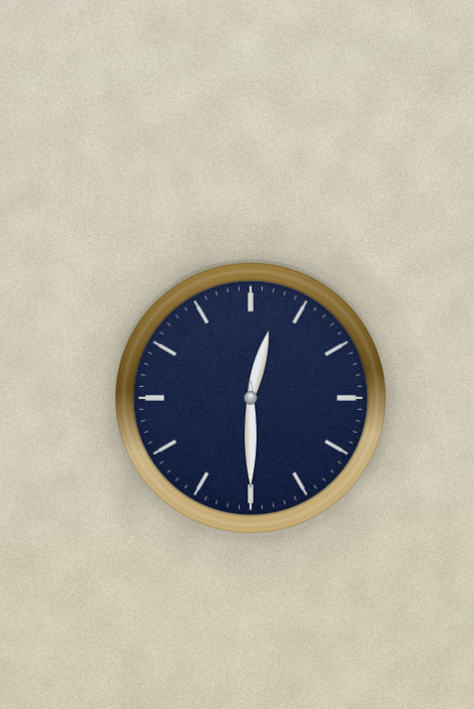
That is h=12 m=30
